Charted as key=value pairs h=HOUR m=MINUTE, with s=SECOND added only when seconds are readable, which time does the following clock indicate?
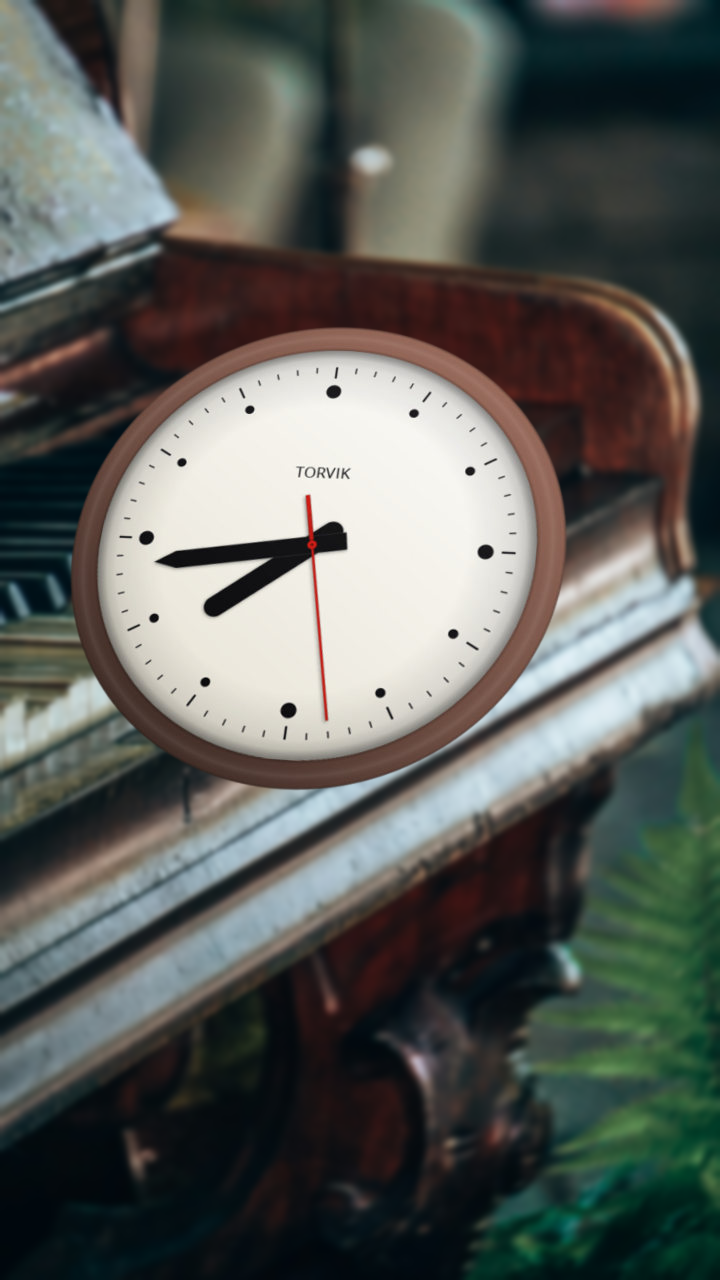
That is h=7 m=43 s=28
